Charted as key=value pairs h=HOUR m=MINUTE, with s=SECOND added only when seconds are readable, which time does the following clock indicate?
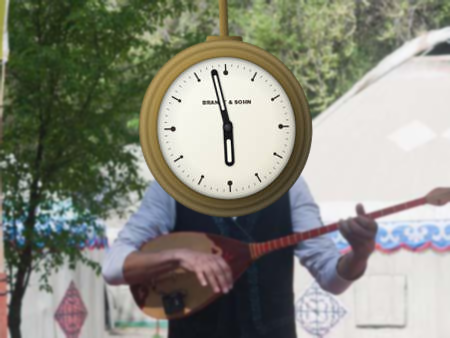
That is h=5 m=58
